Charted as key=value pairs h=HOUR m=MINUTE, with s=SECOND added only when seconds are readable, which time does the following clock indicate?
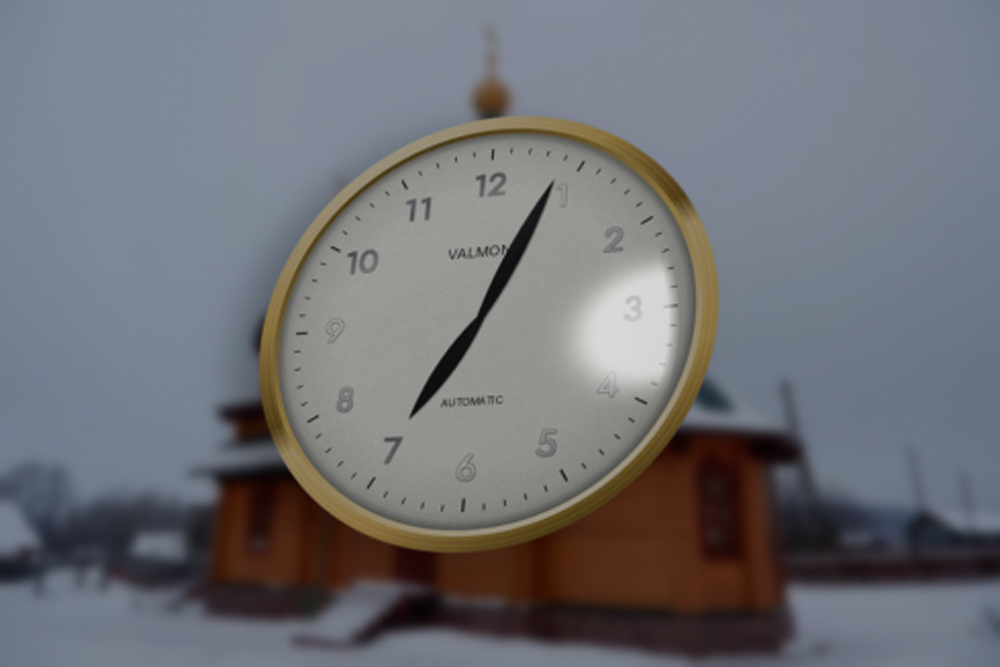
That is h=7 m=4
